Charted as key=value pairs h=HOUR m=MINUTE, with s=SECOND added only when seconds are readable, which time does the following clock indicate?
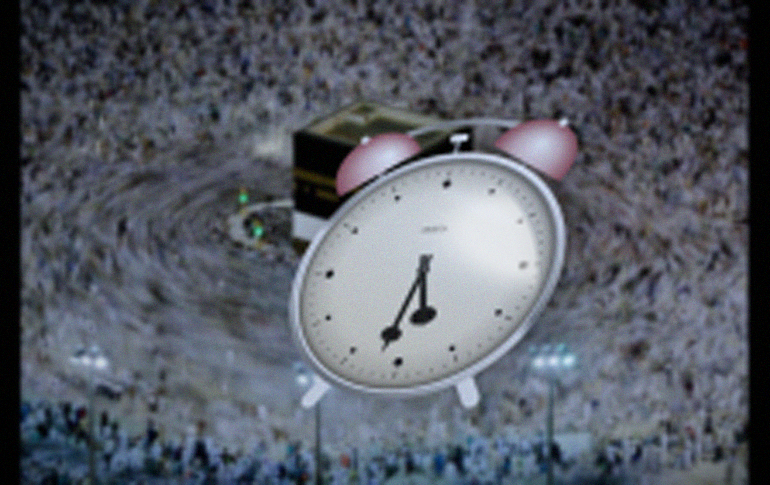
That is h=5 m=32
